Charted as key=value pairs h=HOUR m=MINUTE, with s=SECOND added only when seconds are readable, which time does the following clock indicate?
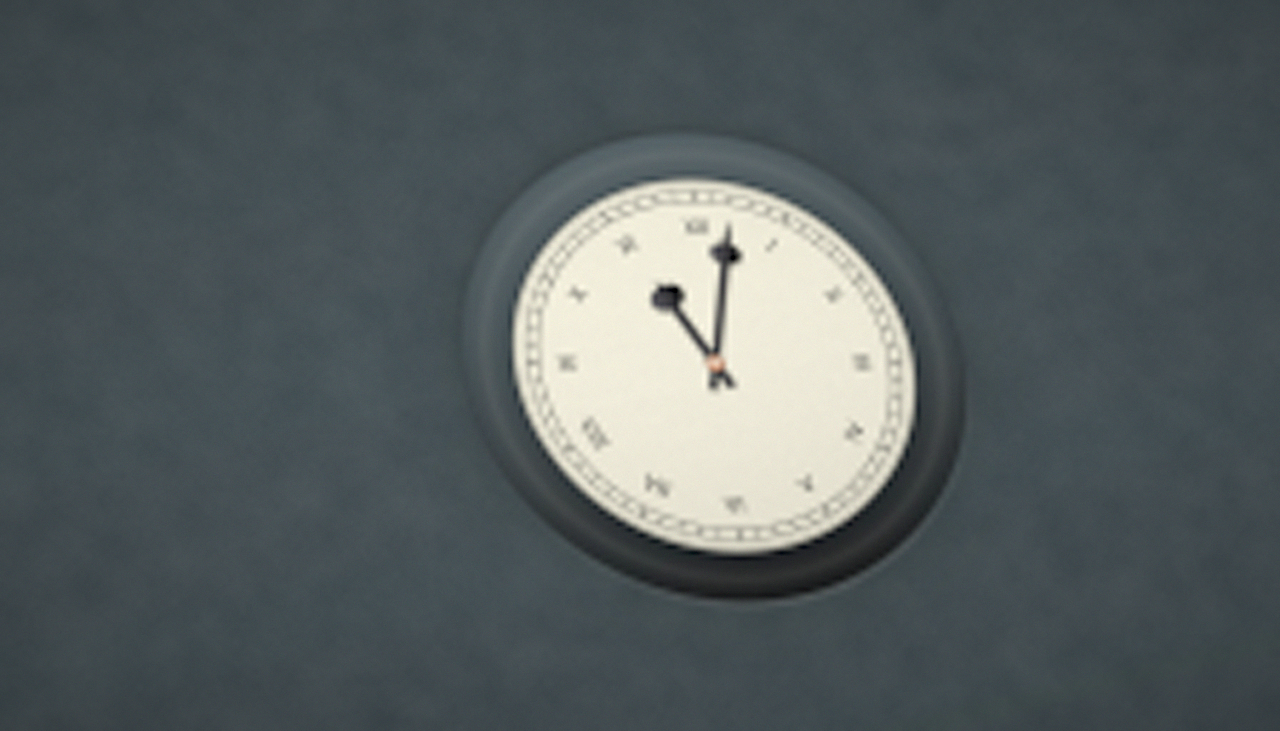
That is h=11 m=2
